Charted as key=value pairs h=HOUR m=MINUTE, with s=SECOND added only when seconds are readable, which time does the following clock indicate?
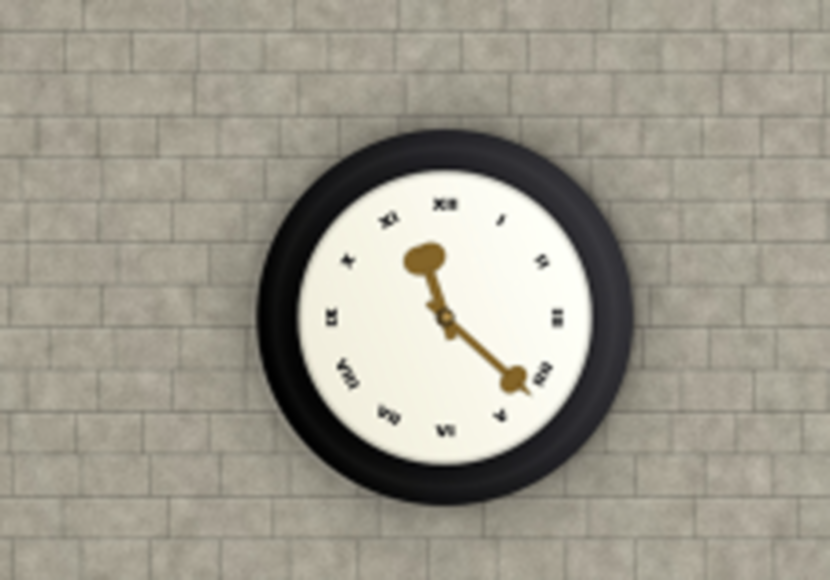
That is h=11 m=22
